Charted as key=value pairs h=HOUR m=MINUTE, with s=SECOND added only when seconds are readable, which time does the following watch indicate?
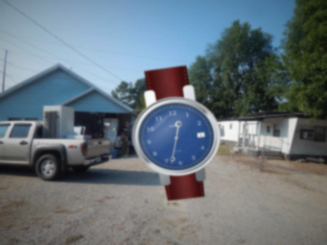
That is h=12 m=33
